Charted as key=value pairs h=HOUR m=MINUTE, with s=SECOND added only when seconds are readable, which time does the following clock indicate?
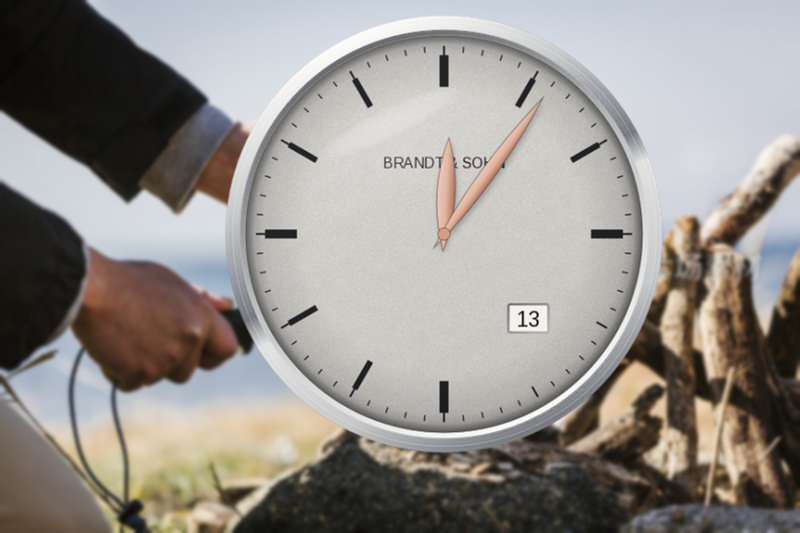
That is h=12 m=6
